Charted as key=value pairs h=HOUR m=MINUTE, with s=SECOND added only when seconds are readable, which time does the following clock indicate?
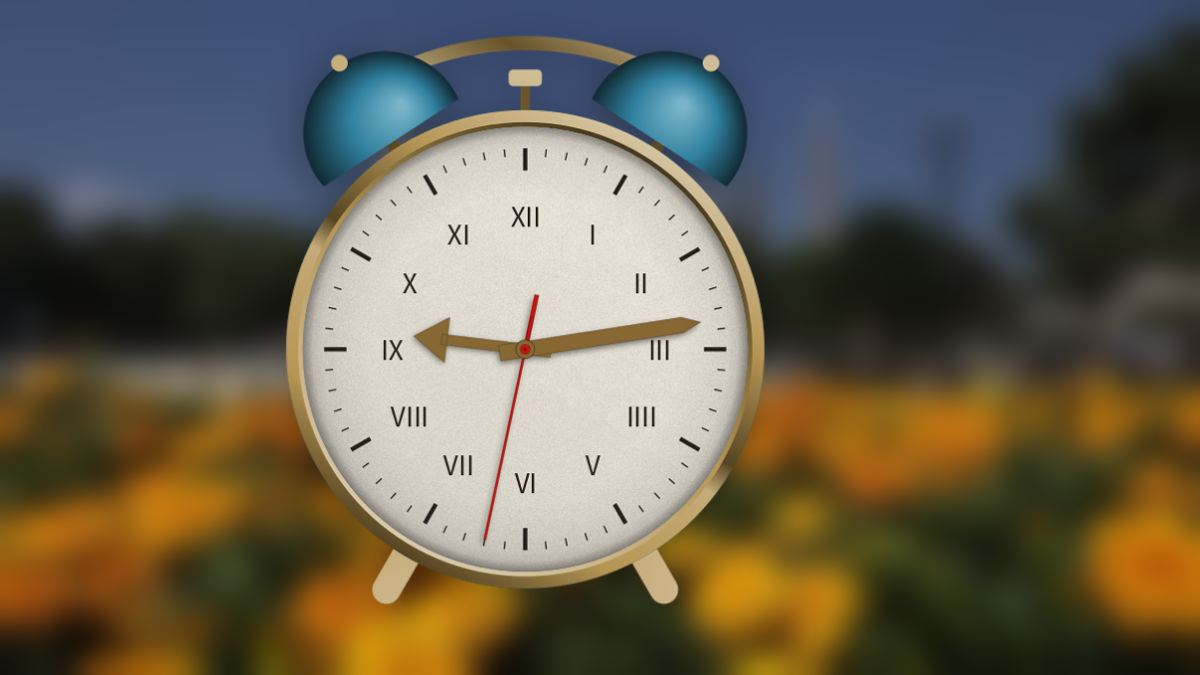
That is h=9 m=13 s=32
